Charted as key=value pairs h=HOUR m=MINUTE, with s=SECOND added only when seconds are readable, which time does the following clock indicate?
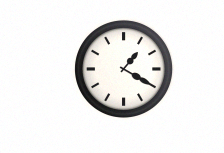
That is h=1 m=20
